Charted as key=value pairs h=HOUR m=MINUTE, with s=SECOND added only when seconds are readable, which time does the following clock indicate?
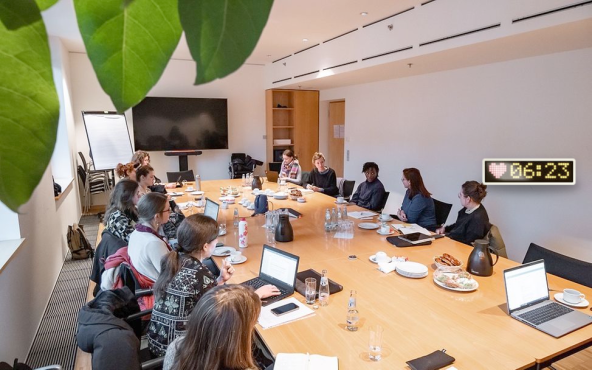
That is h=6 m=23
